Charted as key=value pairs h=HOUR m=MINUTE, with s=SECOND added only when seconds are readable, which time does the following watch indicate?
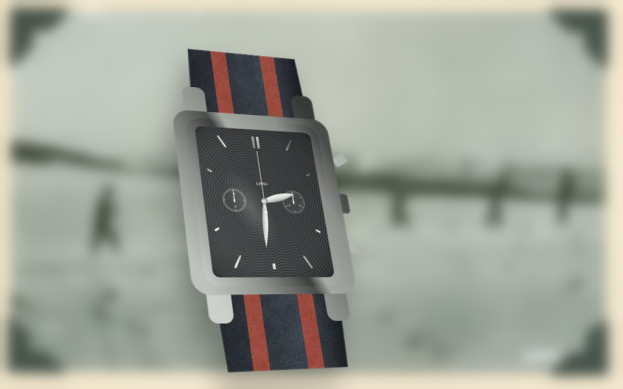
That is h=2 m=31
